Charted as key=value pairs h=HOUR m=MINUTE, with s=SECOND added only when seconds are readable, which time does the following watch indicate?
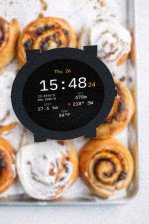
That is h=15 m=48
